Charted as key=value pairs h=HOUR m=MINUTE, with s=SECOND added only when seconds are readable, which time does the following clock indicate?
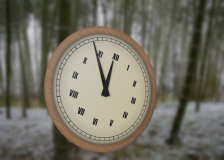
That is h=11 m=54
